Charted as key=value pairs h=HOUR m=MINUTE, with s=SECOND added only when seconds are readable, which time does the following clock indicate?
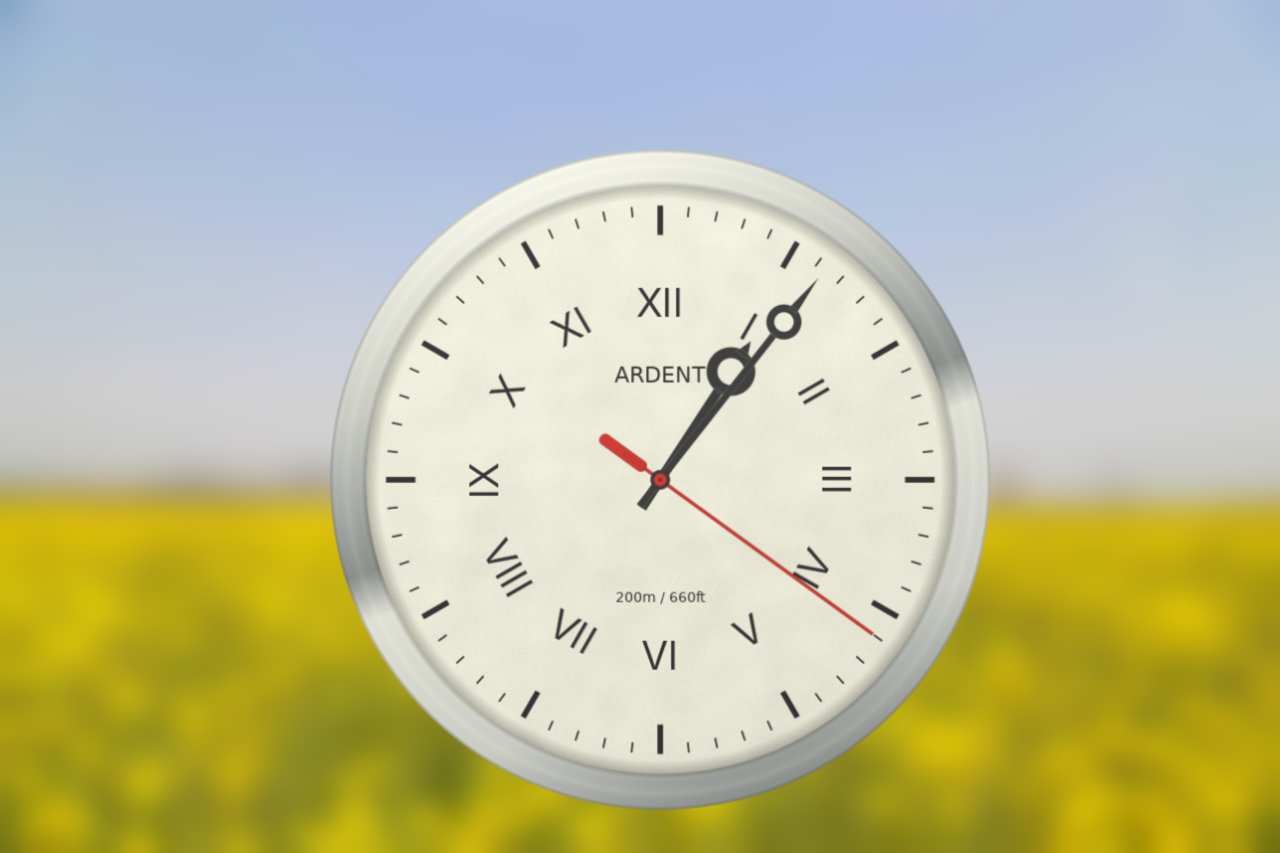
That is h=1 m=6 s=21
